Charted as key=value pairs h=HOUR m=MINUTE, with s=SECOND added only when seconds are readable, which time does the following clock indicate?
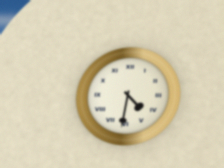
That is h=4 m=31
